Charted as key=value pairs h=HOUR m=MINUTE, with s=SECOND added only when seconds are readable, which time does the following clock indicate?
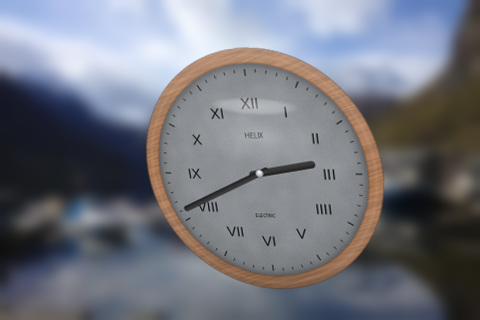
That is h=2 m=41
